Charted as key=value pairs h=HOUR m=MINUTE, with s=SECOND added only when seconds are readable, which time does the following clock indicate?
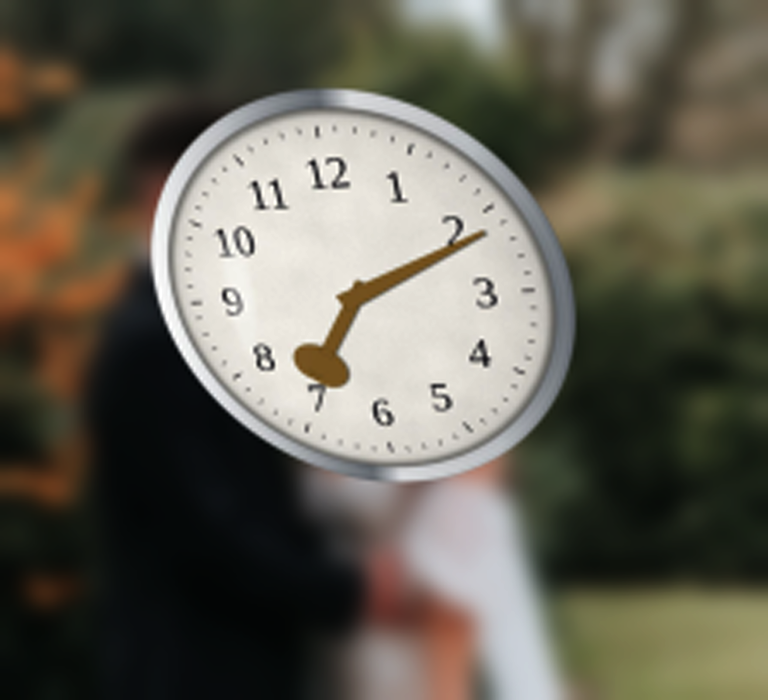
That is h=7 m=11
